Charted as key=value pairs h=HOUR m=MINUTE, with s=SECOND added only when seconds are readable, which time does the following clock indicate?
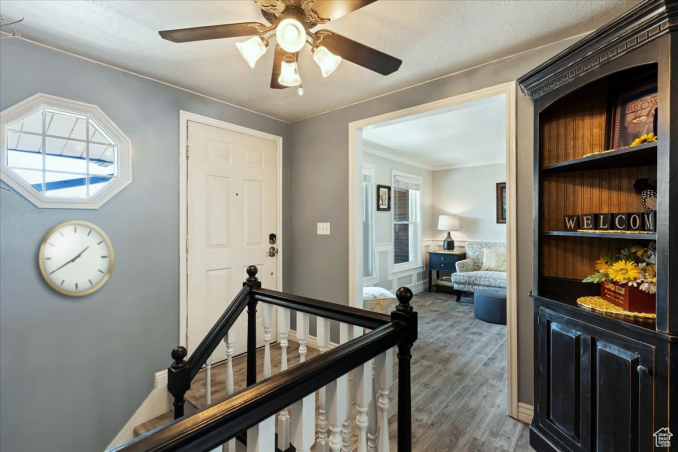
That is h=1 m=40
